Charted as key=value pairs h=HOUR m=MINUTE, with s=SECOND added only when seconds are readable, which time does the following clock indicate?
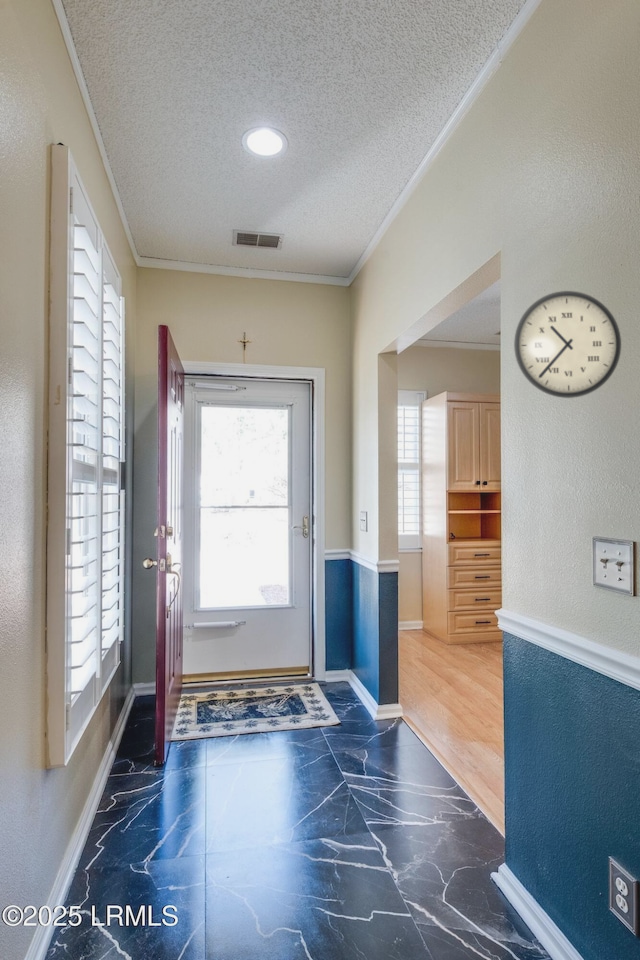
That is h=10 m=37
